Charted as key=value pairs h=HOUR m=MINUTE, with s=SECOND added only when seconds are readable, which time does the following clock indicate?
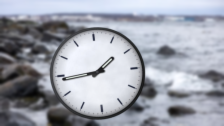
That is h=1 m=44
